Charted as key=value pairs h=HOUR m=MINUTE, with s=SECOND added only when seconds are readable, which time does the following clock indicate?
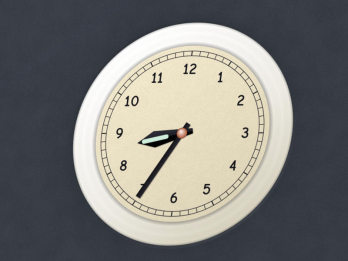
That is h=8 m=35
